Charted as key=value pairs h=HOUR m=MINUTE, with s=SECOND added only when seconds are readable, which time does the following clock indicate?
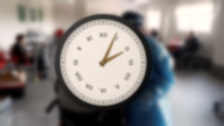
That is h=2 m=4
